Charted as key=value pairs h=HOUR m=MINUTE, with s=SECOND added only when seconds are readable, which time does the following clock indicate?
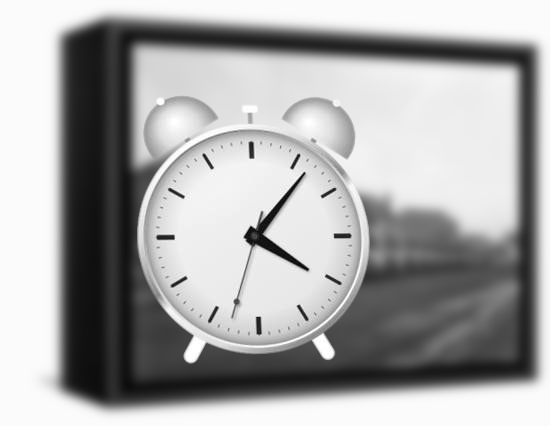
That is h=4 m=6 s=33
